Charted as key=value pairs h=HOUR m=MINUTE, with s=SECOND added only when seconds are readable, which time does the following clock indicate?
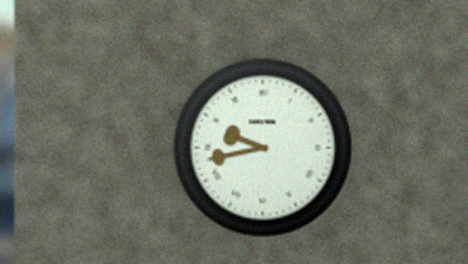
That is h=9 m=43
